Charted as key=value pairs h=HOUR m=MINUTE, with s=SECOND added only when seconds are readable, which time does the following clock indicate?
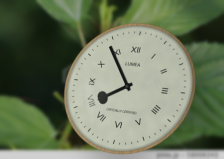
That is h=7 m=54
